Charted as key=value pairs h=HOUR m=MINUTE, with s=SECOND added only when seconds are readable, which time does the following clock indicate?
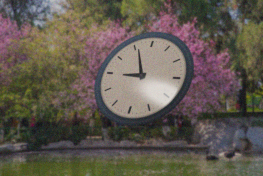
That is h=8 m=56
